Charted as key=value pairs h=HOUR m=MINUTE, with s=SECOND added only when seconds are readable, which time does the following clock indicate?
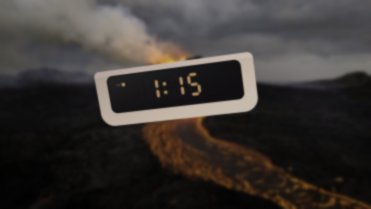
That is h=1 m=15
